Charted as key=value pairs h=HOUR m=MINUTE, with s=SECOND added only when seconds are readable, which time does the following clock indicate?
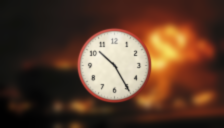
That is h=10 m=25
